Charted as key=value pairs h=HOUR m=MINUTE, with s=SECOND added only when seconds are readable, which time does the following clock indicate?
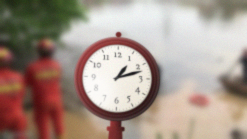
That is h=1 m=12
